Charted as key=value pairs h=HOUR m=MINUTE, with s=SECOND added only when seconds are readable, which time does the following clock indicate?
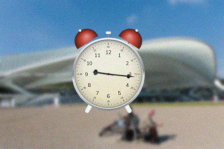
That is h=9 m=16
